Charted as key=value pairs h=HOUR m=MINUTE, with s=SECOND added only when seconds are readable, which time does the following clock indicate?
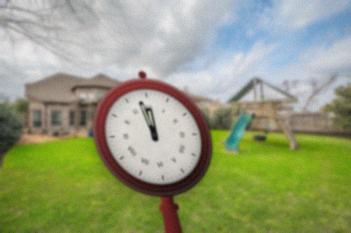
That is h=11 m=58
